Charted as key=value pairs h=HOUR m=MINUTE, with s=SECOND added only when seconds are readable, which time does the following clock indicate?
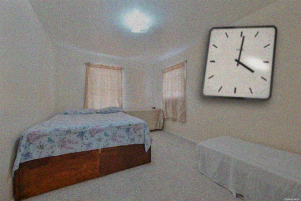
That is h=4 m=1
